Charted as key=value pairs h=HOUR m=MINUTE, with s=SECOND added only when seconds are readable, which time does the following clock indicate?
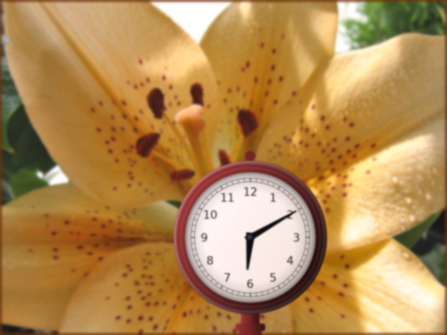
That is h=6 m=10
